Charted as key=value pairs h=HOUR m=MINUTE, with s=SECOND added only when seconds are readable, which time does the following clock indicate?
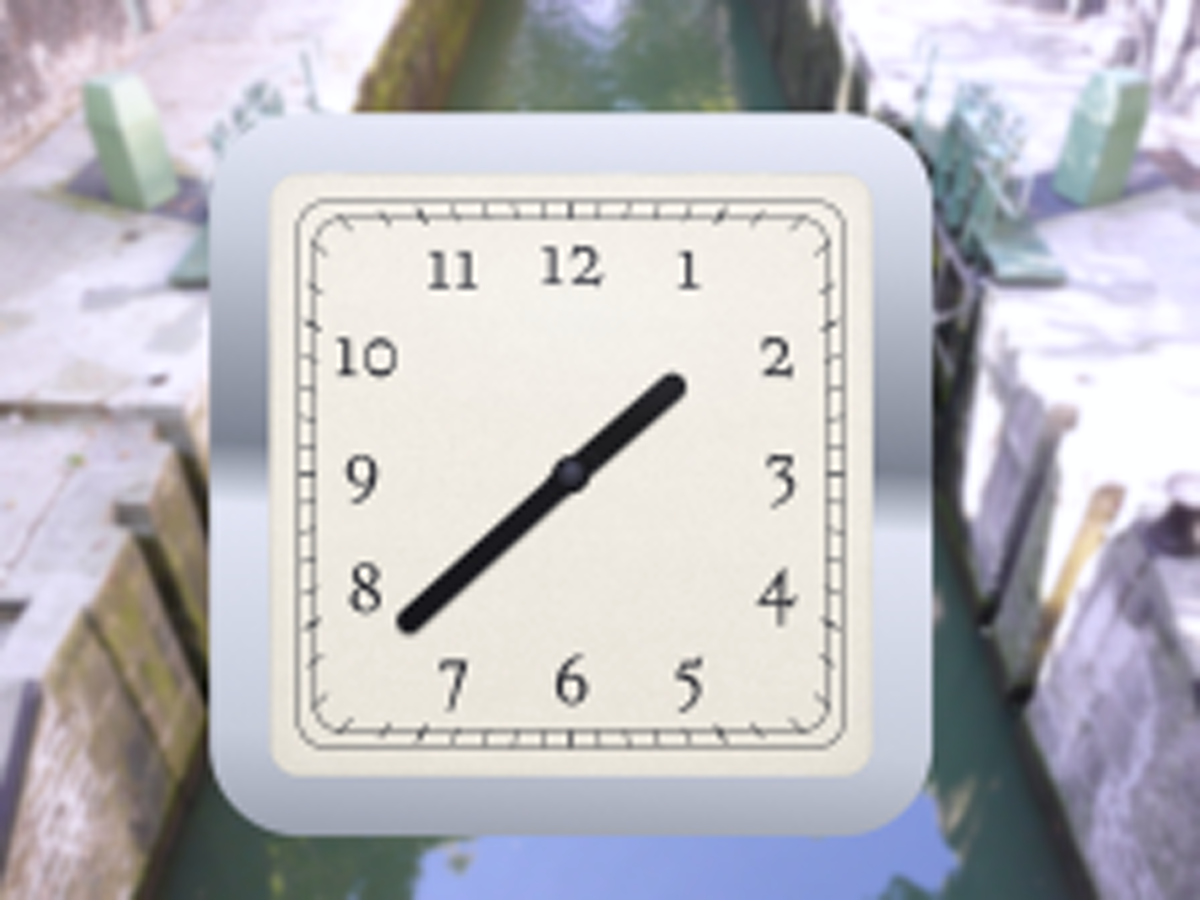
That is h=1 m=38
